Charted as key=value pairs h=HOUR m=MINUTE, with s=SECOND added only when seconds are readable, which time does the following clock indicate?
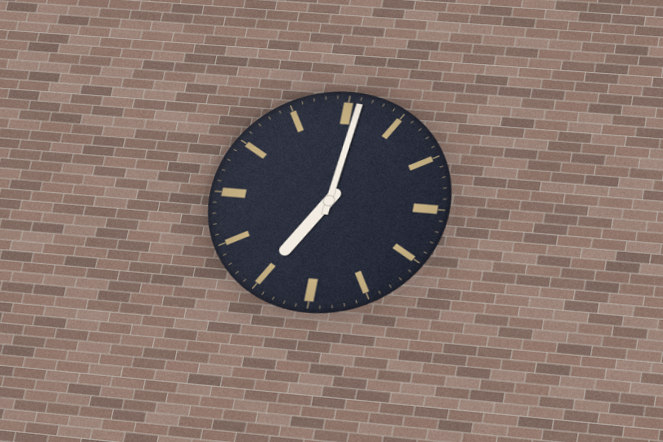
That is h=7 m=1
